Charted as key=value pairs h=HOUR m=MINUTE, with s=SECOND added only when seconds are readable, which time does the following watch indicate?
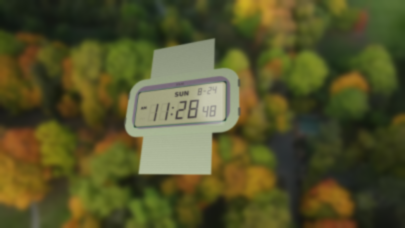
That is h=11 m=28 s=48
